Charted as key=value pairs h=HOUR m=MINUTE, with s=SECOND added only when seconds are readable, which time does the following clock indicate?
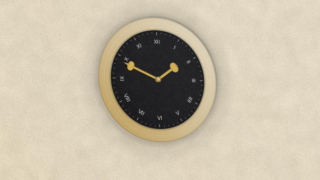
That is h=1 m=49
